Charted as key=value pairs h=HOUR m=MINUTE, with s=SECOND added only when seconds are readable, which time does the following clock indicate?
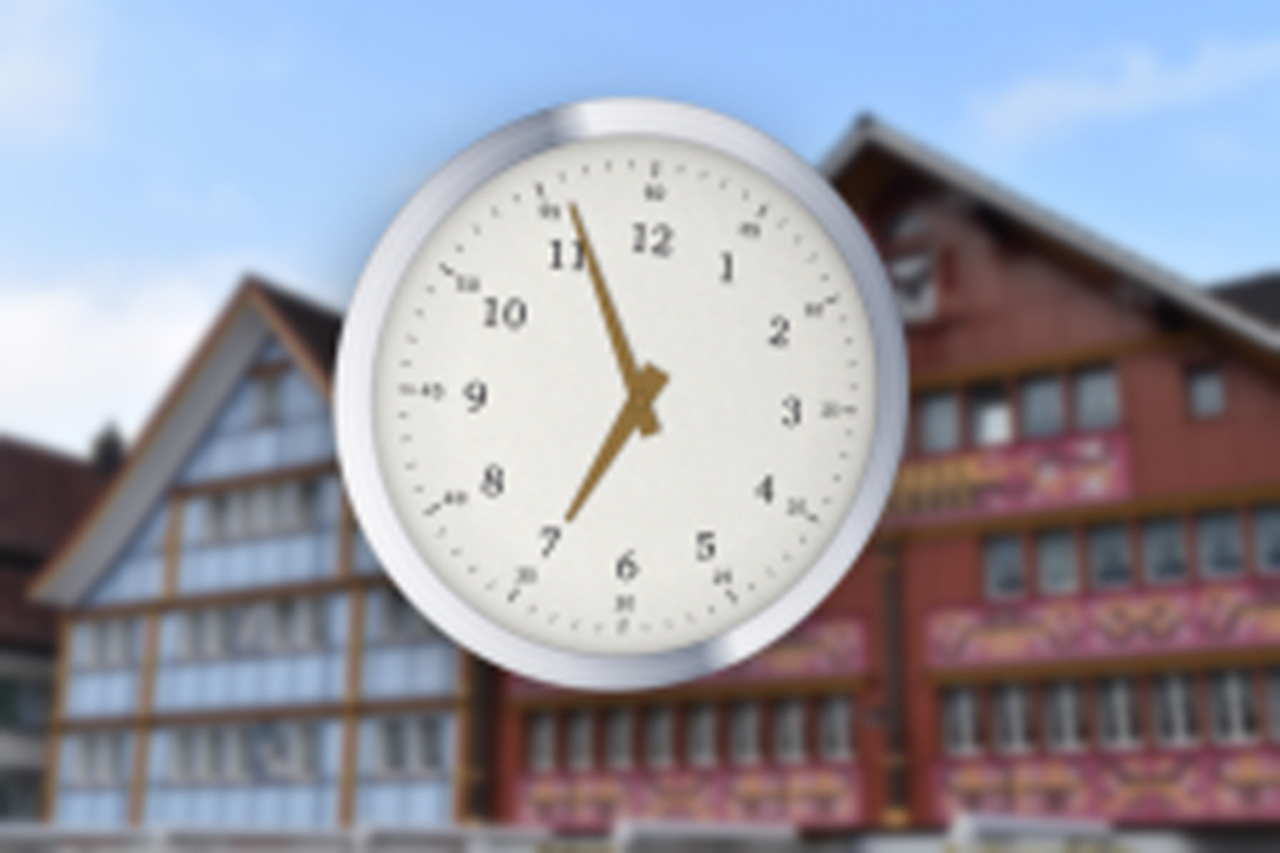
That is h=6 m=56
